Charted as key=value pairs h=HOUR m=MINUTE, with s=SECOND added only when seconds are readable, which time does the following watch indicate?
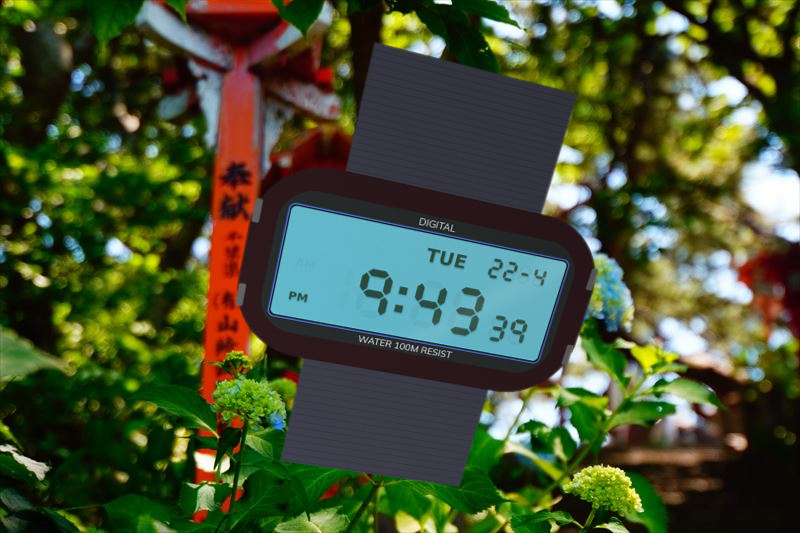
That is h=9 m=43 s=39
